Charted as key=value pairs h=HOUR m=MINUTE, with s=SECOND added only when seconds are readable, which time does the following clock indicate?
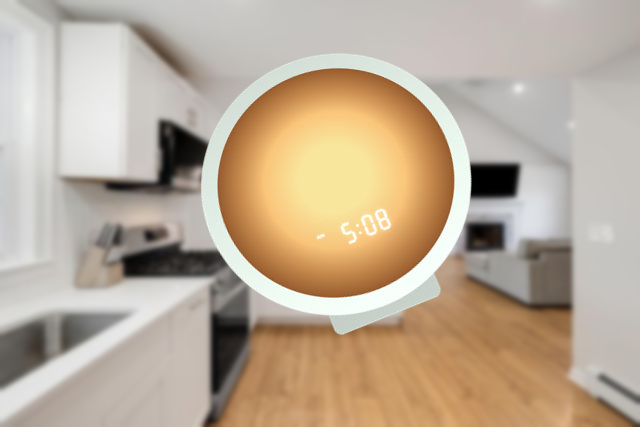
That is h=5 m=8
